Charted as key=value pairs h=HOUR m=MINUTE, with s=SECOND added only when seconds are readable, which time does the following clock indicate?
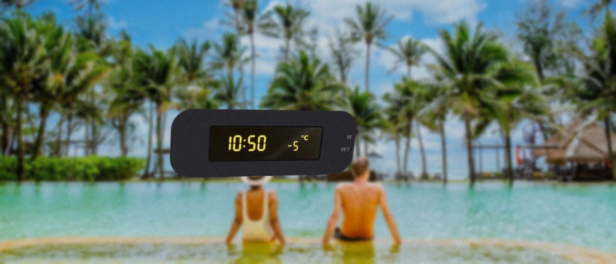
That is h=10 m=50
